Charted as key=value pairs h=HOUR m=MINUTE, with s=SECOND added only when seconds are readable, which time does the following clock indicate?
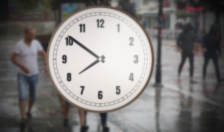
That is h=7 m=51
